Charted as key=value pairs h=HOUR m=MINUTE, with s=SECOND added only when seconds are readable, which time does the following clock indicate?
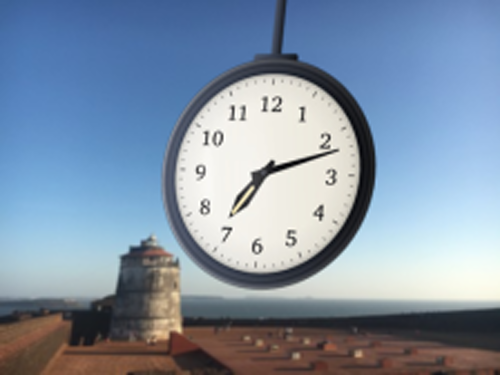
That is h=7 m=12
